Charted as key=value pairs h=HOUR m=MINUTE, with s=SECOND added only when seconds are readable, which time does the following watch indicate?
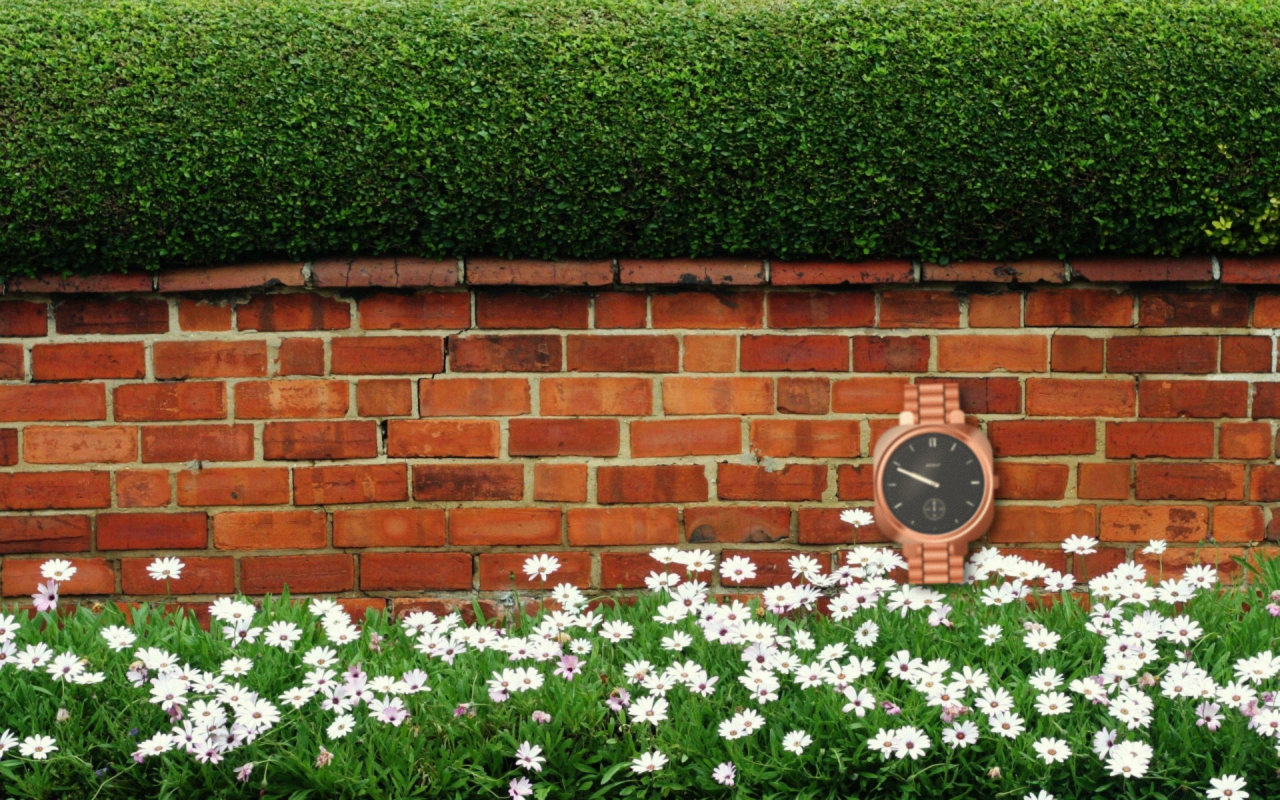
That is h=9 m=49
